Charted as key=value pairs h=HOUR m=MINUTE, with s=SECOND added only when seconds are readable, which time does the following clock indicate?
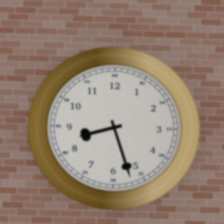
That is h=8 m=27
